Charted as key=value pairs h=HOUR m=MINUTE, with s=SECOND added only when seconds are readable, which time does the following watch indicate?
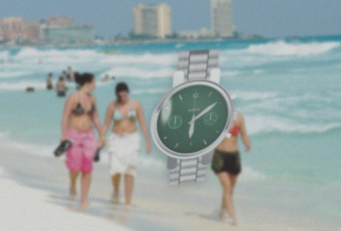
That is h=6 m=9
